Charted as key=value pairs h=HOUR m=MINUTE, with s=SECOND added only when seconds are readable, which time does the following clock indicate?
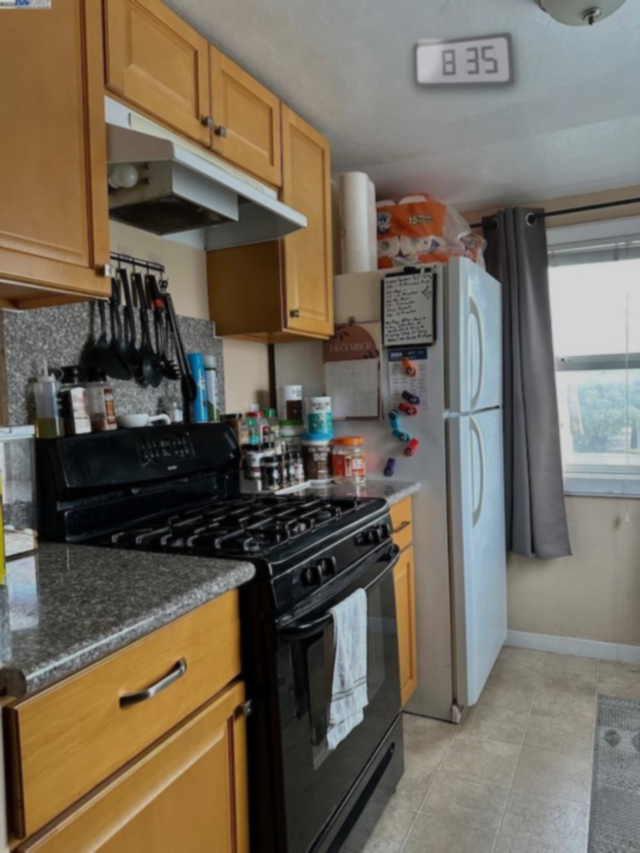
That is h=8 m=35
